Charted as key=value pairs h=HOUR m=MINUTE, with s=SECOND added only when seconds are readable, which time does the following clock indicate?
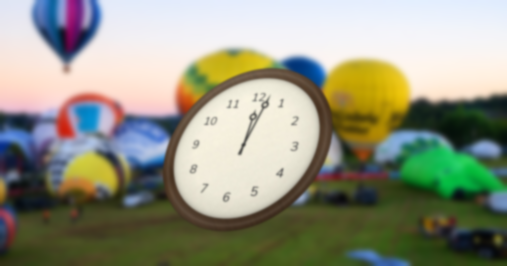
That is h=12 m=2
